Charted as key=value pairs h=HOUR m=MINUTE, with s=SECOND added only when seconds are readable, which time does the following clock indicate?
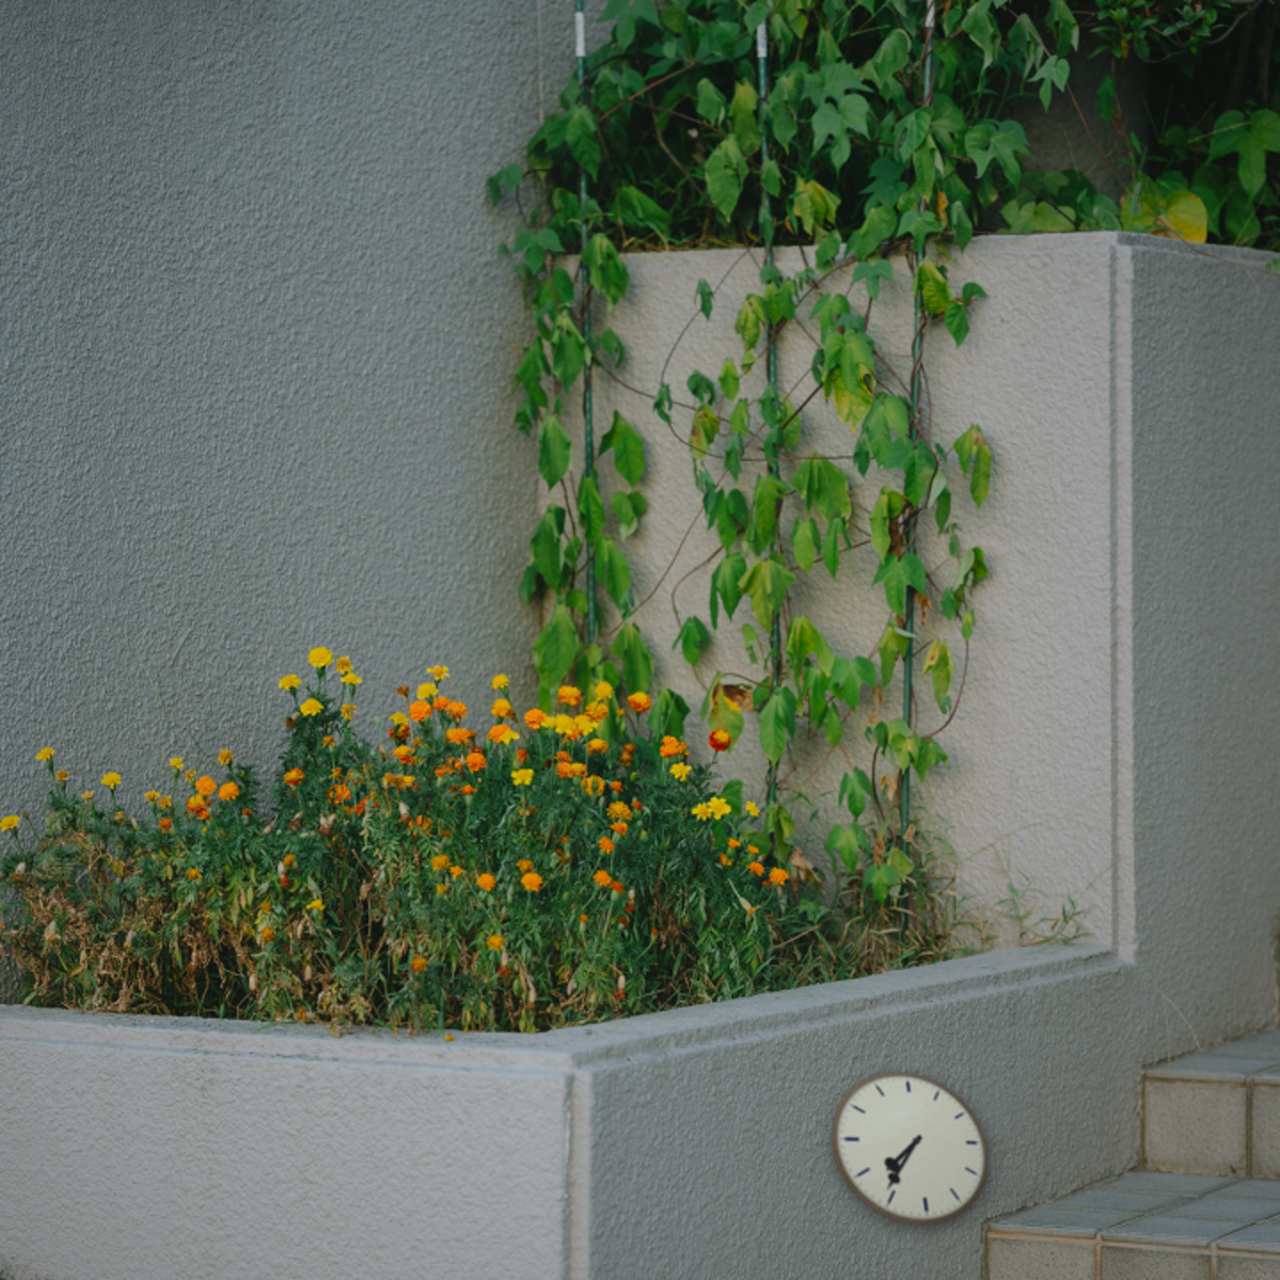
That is h=7 m=36
